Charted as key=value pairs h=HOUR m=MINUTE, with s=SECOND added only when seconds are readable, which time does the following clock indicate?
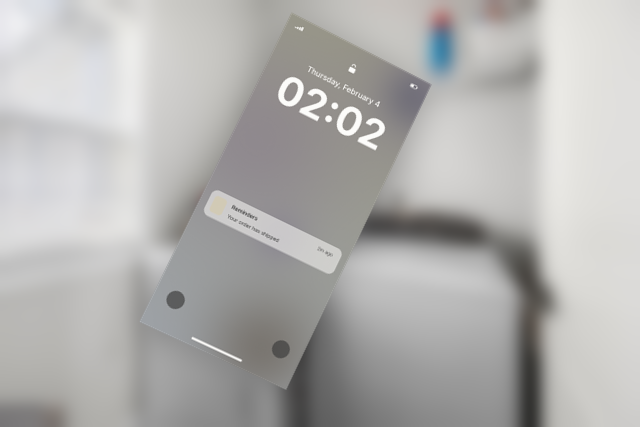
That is h=2 m=2
